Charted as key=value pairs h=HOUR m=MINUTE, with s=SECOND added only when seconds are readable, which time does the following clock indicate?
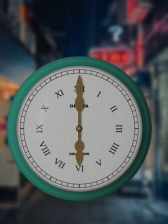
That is h=6 m=0
